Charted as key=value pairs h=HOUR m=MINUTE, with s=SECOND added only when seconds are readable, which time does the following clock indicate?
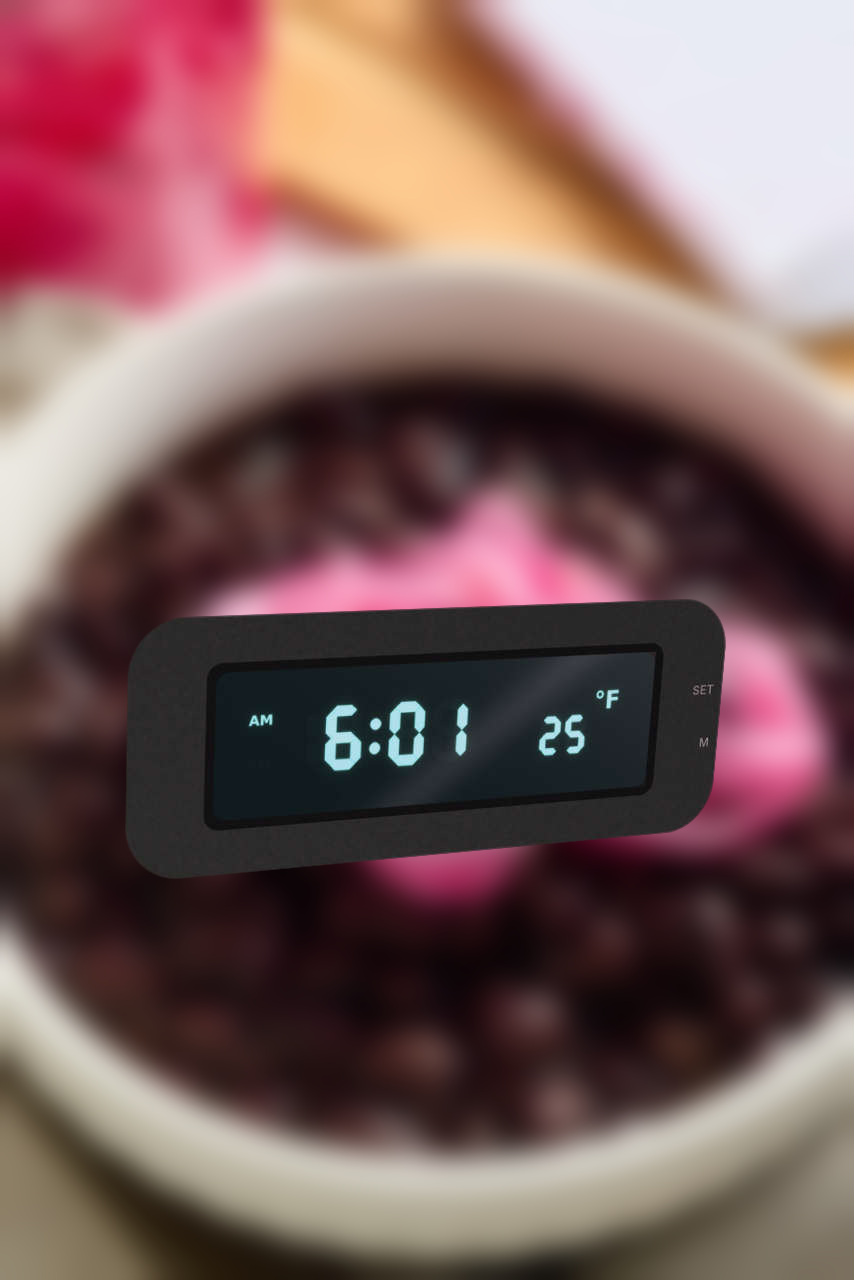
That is h=6 m=1
